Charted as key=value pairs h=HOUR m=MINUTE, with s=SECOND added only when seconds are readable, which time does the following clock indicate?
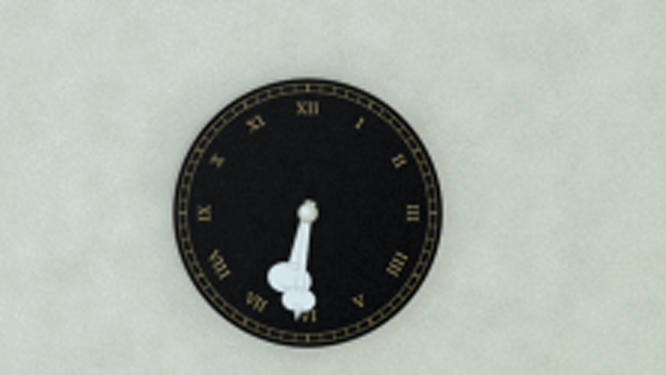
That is h=6 m=31
